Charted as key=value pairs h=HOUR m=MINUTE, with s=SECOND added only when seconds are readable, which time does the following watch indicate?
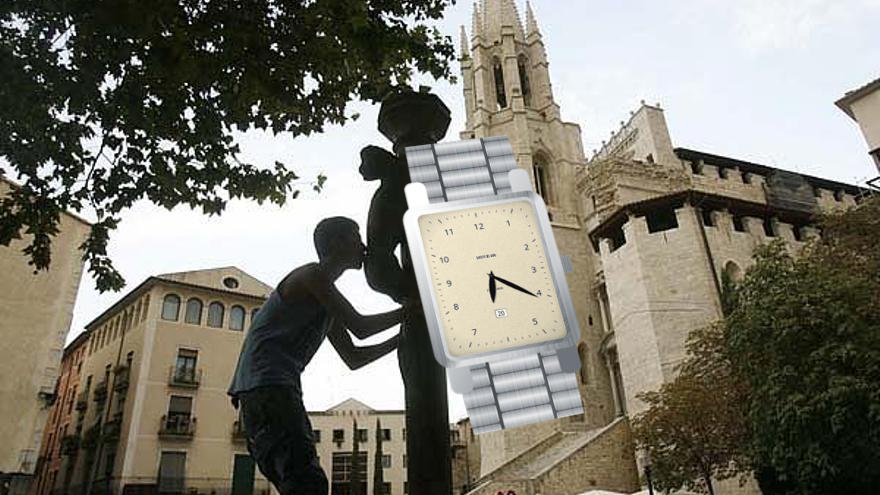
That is h=6 m=21
